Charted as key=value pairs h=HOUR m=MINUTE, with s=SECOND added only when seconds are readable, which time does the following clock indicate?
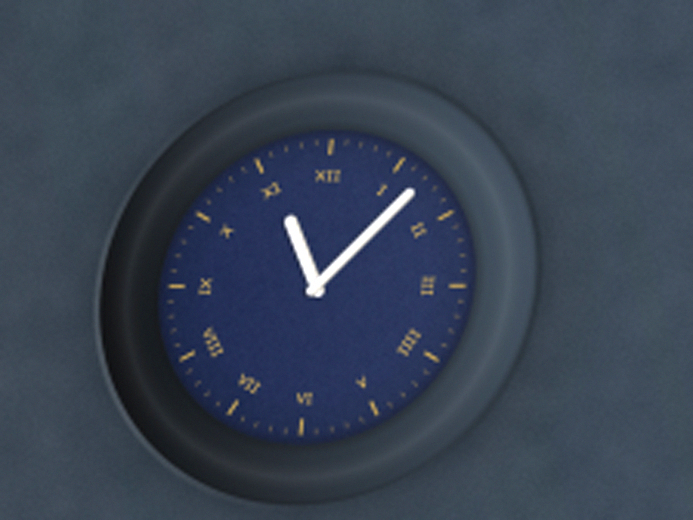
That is h=11 m=7
